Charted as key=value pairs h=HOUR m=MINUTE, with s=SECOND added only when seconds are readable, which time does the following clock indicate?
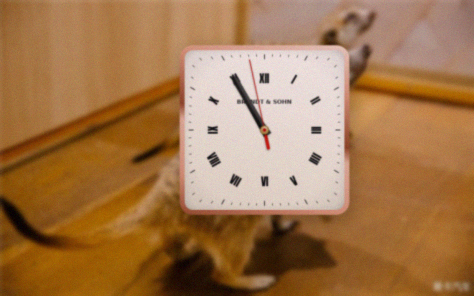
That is h=10 m=54 s=58
